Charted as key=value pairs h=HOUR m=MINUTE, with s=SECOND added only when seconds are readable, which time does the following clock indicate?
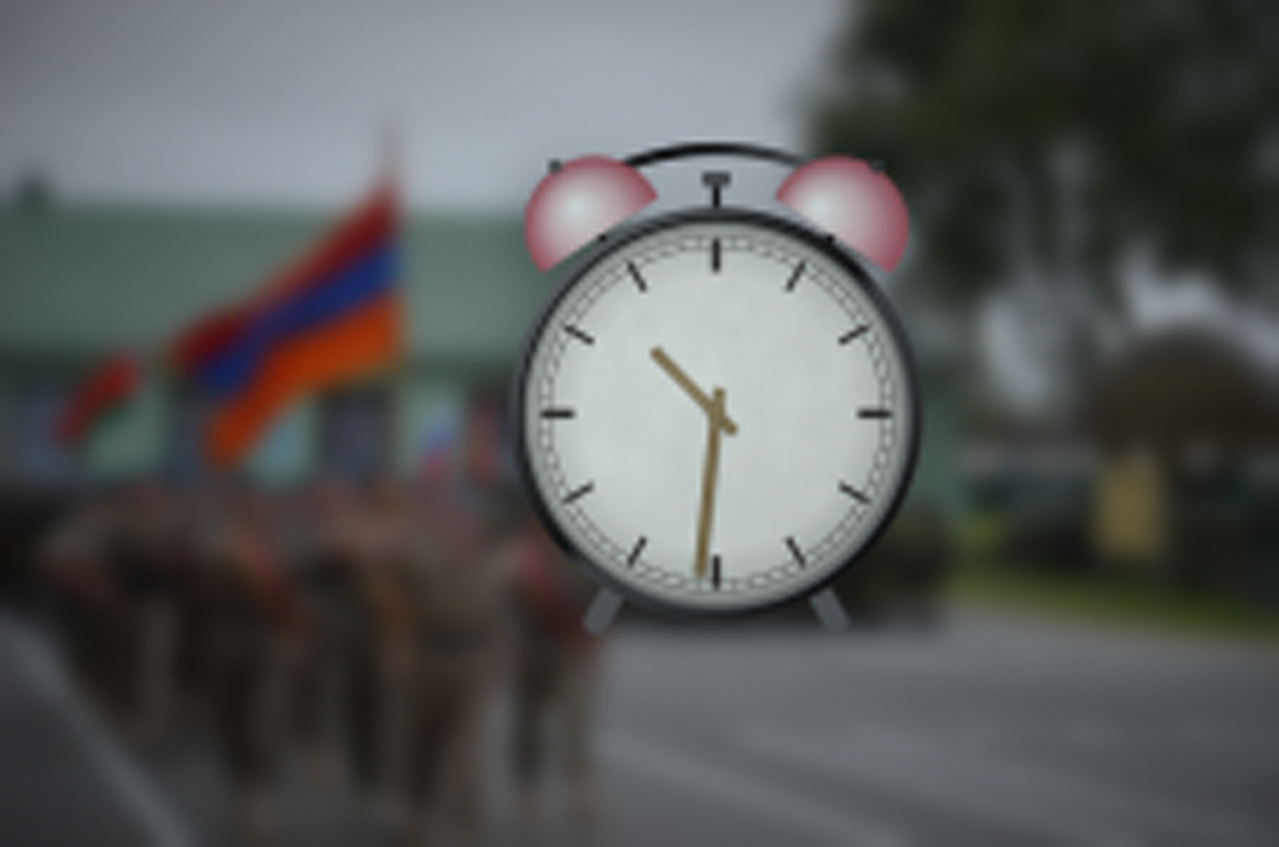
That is h=10 m=31
